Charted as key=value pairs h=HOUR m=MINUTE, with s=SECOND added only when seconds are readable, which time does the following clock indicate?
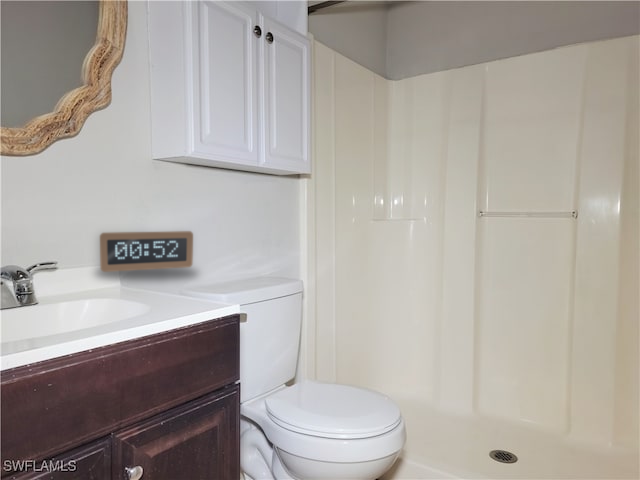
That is h=0 m=52
